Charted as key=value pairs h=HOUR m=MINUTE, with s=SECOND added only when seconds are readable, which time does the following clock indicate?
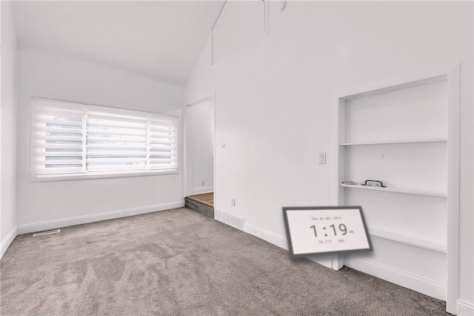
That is h=1 m=19
